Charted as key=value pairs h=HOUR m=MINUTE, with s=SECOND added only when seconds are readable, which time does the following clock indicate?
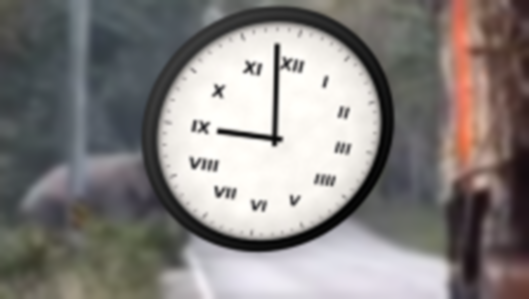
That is h=8 m=58
